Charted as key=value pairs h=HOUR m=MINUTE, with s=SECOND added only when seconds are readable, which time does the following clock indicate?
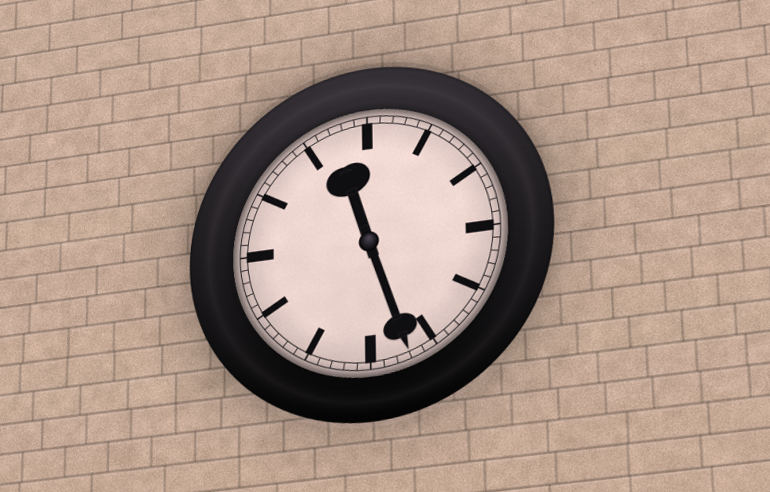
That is h=11 m=27
